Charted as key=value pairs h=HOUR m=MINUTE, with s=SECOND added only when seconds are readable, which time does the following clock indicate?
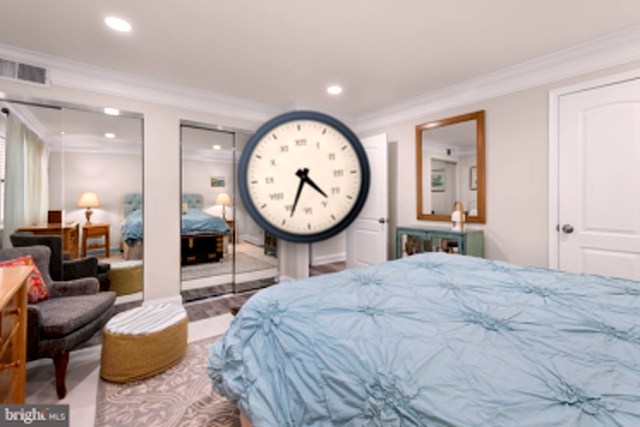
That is h=4 m=34
